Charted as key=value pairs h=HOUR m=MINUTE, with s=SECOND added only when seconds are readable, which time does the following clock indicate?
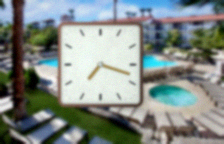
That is h=7 m=18
